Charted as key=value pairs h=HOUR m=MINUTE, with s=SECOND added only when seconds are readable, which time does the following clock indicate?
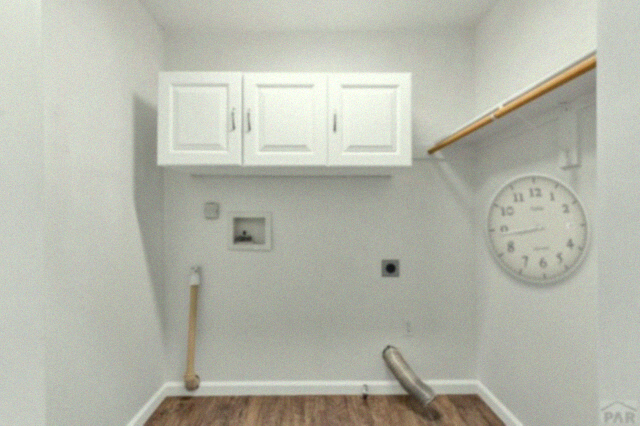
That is h=8 m=44
